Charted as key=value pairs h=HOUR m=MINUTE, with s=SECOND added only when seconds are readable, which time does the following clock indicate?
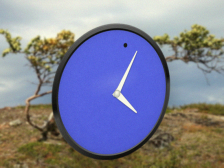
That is h=4 m=3
